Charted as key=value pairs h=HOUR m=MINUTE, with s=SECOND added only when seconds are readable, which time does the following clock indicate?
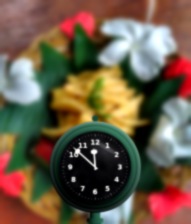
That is h=11 m=52
